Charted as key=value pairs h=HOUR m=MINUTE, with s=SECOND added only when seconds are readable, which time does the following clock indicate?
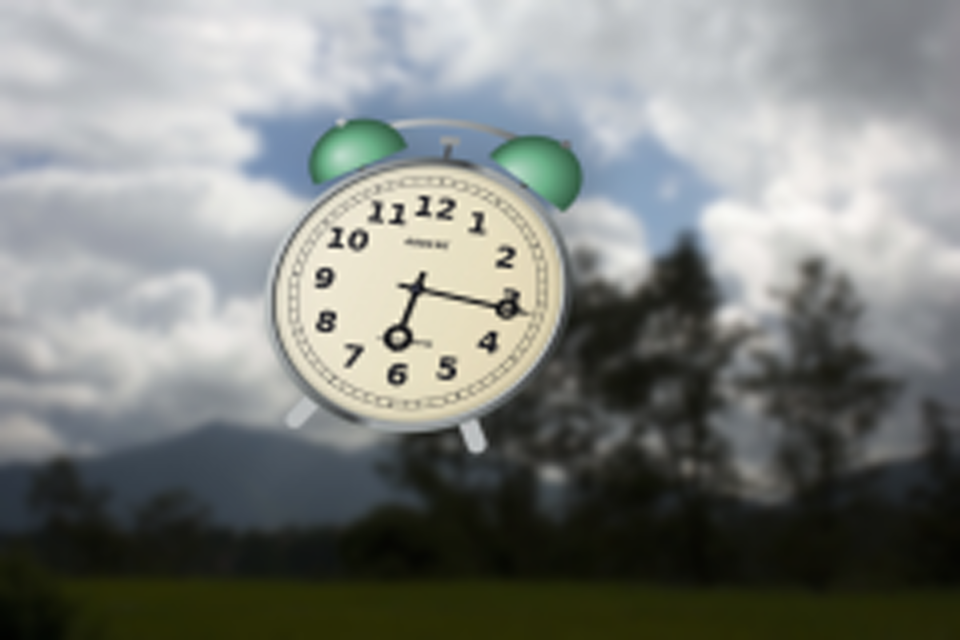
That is h=6 m=16
